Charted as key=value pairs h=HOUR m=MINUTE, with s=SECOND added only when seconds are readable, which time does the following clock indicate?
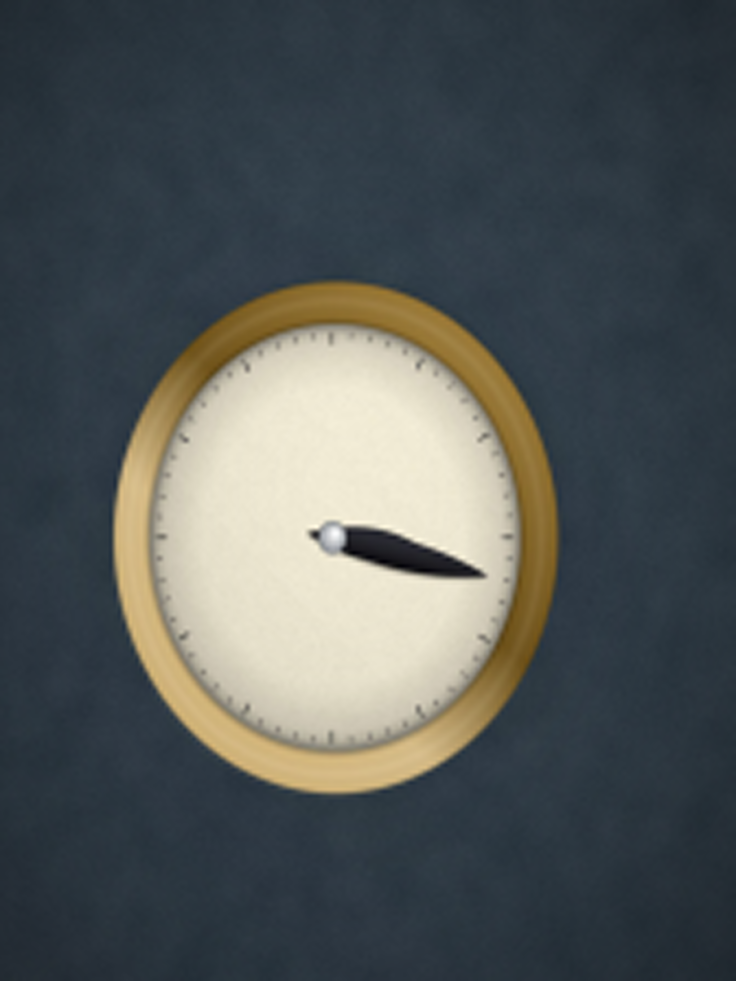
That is h=3 m=17
